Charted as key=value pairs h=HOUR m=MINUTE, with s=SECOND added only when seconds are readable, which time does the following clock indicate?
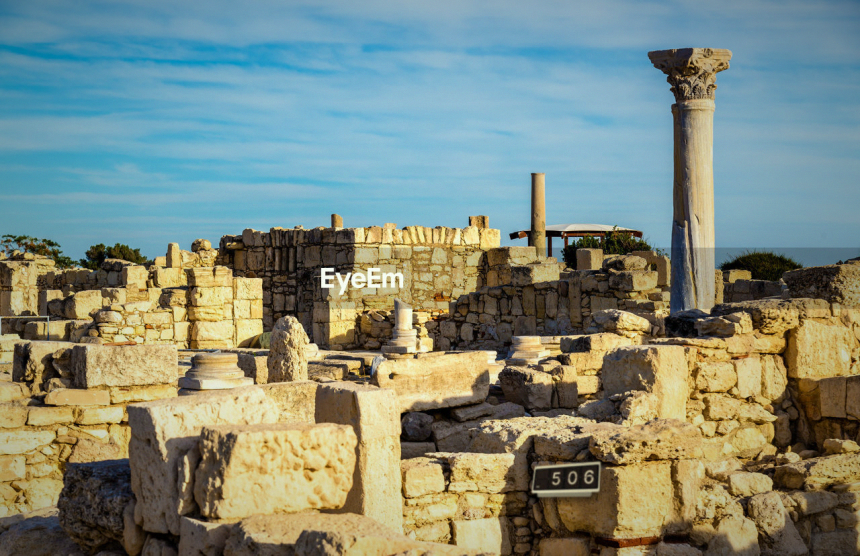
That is h=5 m=6
